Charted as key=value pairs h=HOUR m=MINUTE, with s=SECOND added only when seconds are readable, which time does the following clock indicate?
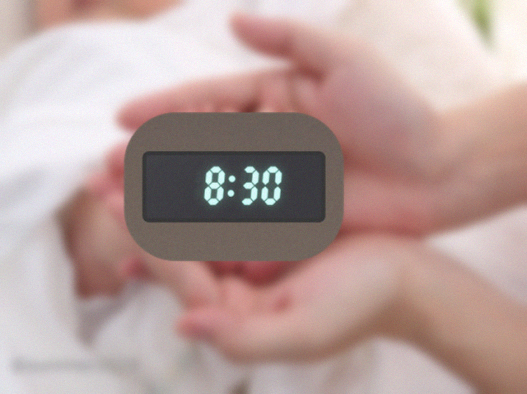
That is h=8 m=30
